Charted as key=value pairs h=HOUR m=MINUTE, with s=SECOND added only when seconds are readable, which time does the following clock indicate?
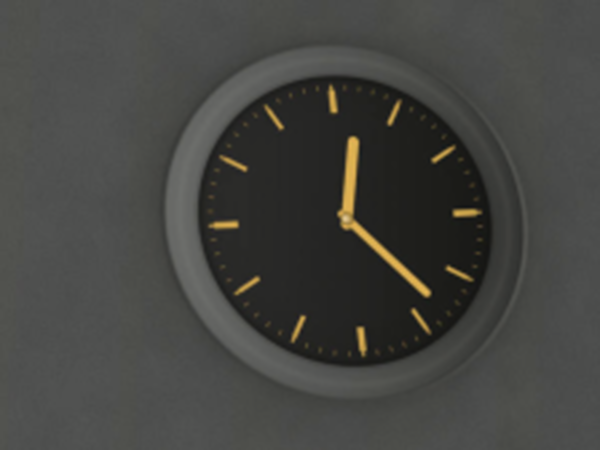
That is h=12 m=23
